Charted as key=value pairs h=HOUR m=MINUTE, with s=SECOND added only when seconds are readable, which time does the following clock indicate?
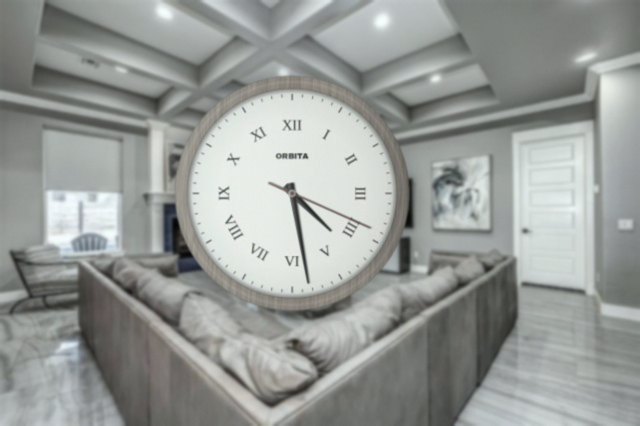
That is h=4 m=28 s=19
